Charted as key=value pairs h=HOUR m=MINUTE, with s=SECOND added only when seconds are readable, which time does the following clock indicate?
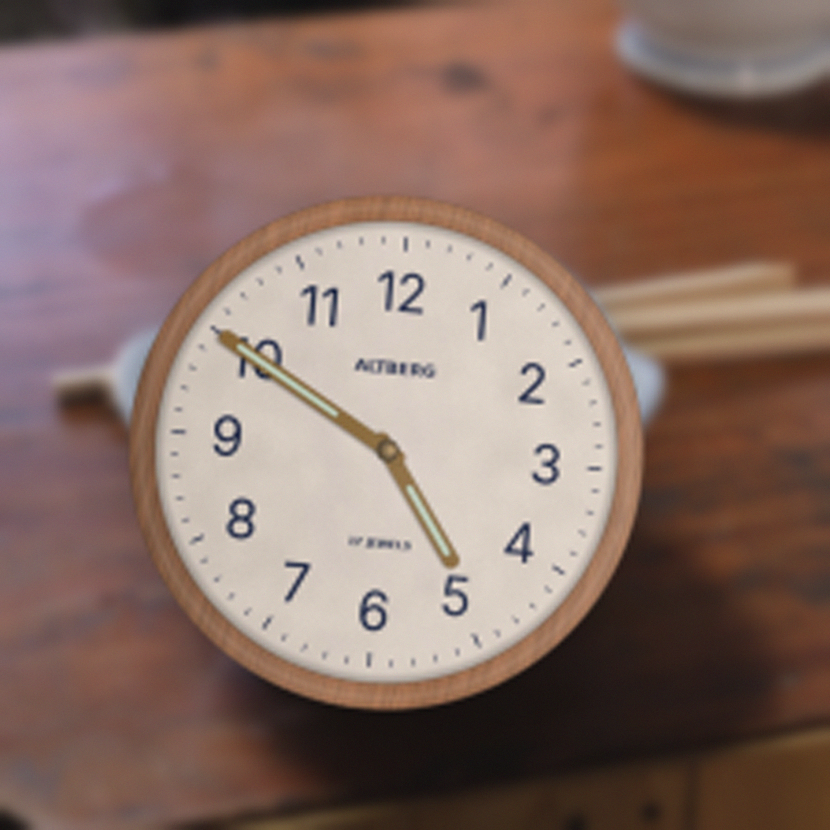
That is h=4 m=50
